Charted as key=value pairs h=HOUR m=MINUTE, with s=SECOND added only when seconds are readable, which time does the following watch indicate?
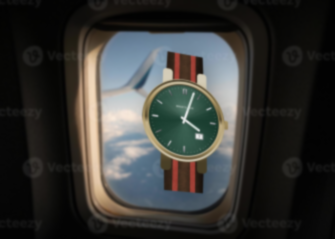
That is h=4 m=3
